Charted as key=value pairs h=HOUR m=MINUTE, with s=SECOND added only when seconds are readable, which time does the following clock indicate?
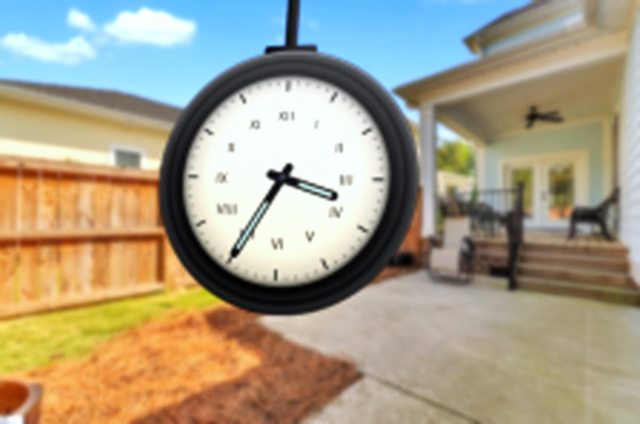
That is h=3 m=35
